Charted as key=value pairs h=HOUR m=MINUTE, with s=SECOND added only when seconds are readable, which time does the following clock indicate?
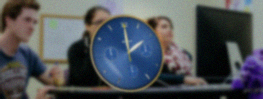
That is h=2 m=0
